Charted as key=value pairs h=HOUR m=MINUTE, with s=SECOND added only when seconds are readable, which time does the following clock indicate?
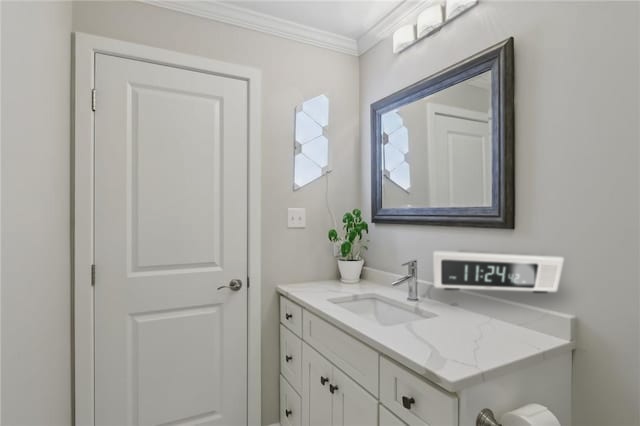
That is h=11 m=24
